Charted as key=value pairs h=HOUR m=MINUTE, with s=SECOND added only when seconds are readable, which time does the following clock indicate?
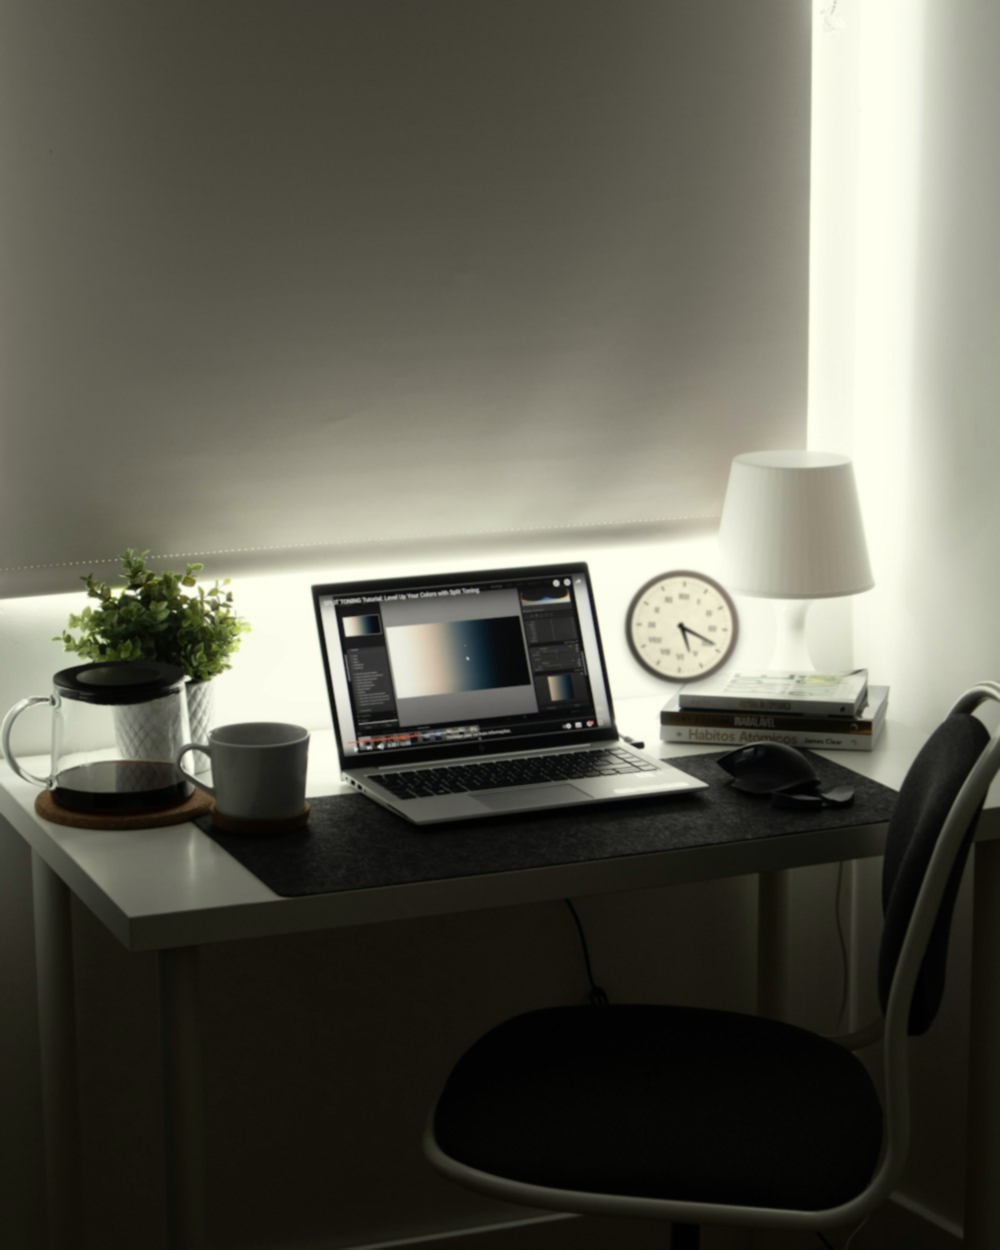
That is h=5 m=19
